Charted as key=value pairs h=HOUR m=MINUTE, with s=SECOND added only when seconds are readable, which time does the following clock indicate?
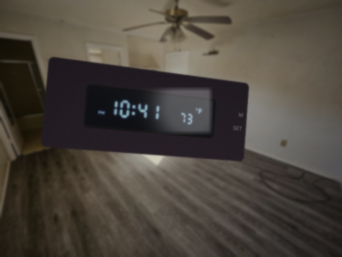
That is h=10 m=41
